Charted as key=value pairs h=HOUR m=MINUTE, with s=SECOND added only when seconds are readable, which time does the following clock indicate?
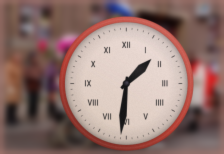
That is h=1 m=31
